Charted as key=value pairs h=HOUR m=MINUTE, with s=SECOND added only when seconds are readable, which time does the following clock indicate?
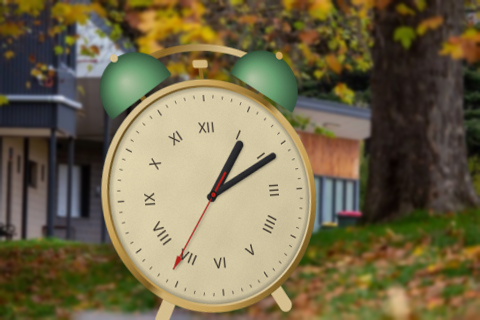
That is h=1 m=10 s=36
